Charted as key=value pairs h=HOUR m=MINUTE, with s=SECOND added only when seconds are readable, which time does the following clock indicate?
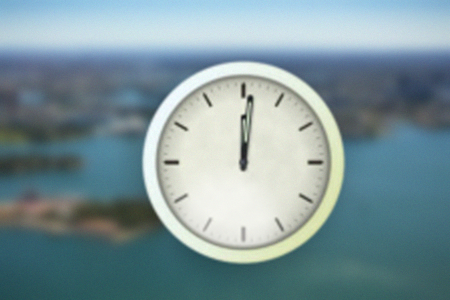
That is h=12 m=1
